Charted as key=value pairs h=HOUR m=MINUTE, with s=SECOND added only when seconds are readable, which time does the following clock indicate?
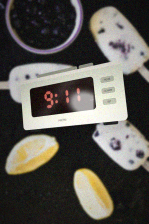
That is h=9 m=11
